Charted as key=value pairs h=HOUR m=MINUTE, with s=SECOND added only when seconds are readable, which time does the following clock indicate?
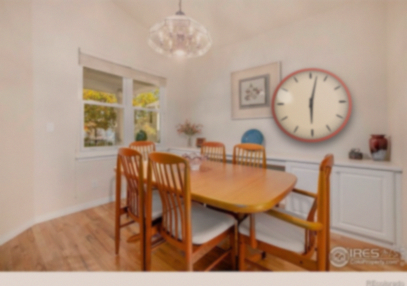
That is h=6 m=2
